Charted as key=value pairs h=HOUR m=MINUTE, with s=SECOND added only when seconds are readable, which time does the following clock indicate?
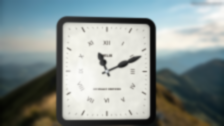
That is h=11 m=11
